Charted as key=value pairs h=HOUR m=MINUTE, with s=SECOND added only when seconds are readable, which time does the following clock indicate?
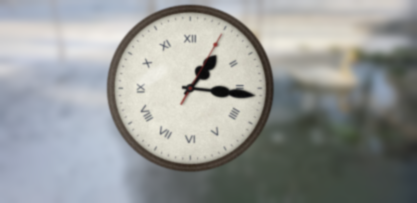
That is h=1 m=16 s=5
